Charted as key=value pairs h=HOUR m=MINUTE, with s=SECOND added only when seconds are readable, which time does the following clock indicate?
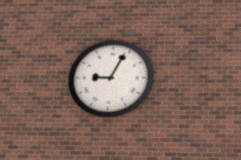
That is h=9 m=4
